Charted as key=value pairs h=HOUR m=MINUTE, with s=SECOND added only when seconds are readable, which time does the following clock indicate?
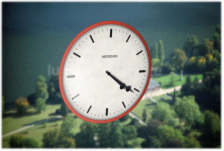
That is h=4 m=21
